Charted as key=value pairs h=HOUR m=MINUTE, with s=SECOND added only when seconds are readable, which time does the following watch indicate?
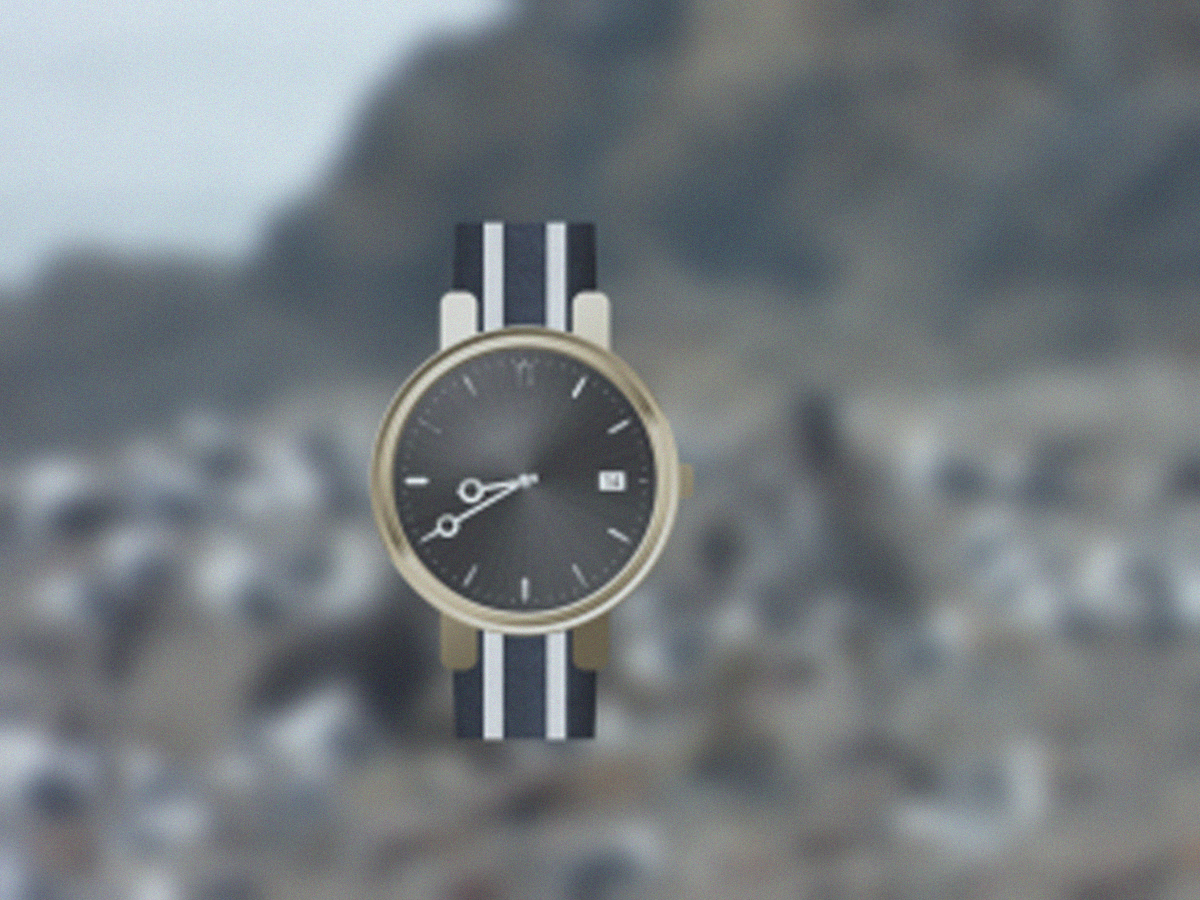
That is h=8 m=40
